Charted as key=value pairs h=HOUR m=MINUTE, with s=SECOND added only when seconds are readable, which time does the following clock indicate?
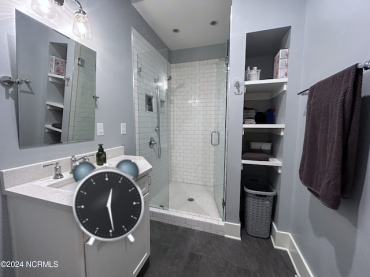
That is h=12 m=29
